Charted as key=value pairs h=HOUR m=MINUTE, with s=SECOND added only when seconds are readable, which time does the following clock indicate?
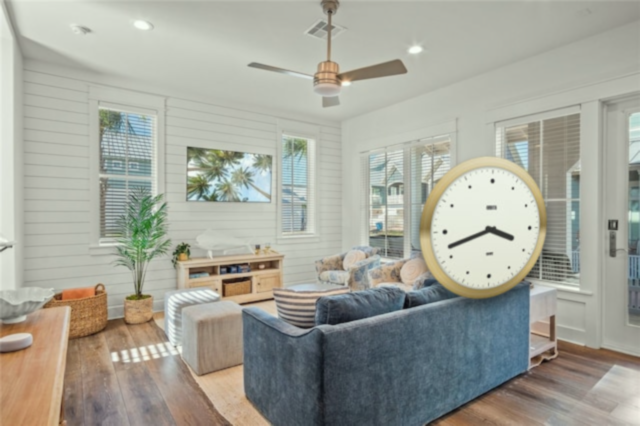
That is h=3 m=42
